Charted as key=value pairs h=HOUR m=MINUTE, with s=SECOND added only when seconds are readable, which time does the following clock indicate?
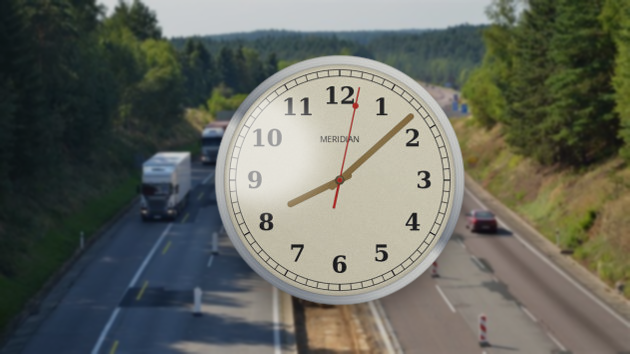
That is h=8 m=8 s=2
